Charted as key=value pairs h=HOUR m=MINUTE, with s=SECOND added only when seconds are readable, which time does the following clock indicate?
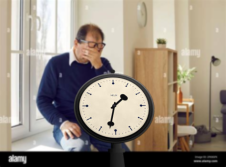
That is h=1 m=32
